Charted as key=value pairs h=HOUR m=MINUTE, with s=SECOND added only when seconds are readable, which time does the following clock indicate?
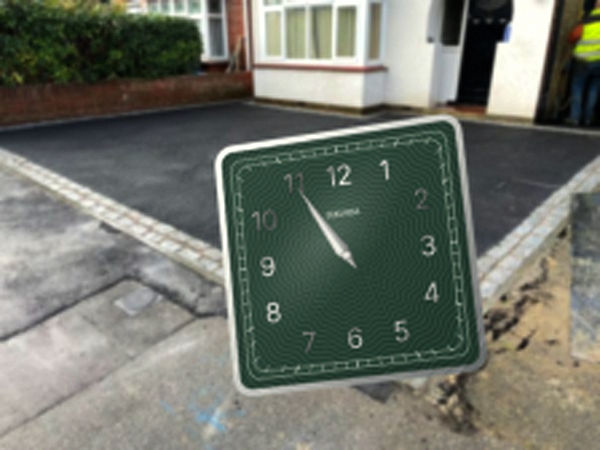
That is h=10 m=55
